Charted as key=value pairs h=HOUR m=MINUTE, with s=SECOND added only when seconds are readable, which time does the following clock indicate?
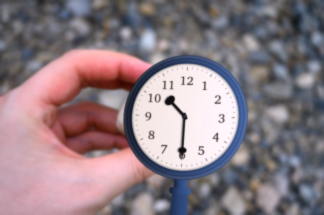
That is h=10 m=30
